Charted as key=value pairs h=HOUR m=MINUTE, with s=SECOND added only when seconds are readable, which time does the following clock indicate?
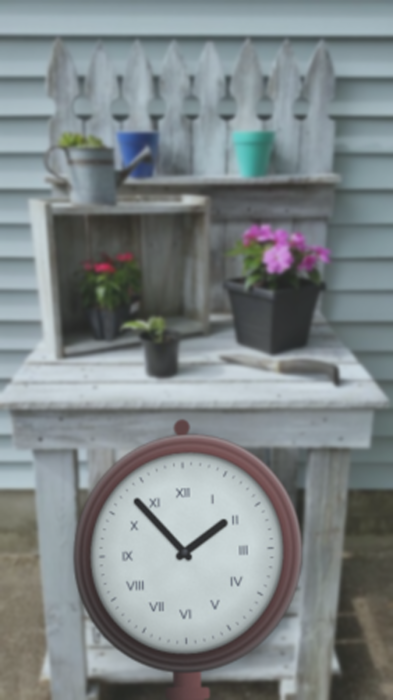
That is h=1 m=53
